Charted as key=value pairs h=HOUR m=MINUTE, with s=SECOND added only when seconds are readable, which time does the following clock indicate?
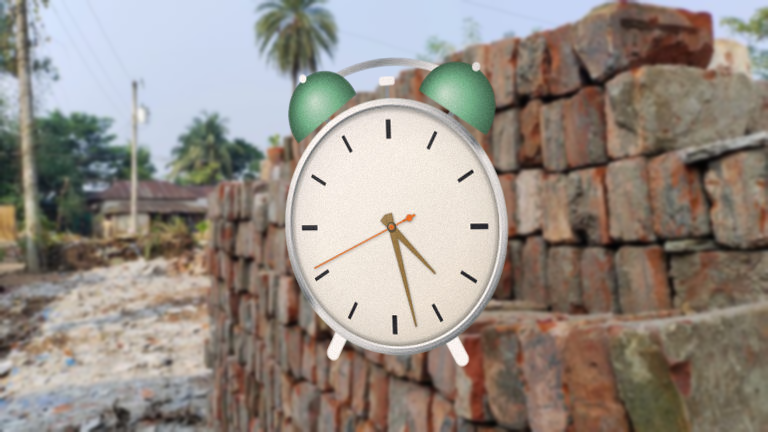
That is h=4 m=27 s=41
